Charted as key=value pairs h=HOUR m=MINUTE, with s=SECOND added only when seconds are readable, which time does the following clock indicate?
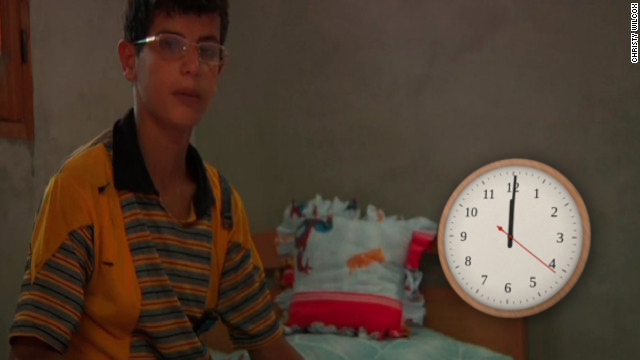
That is h=12 m=0 s=21
